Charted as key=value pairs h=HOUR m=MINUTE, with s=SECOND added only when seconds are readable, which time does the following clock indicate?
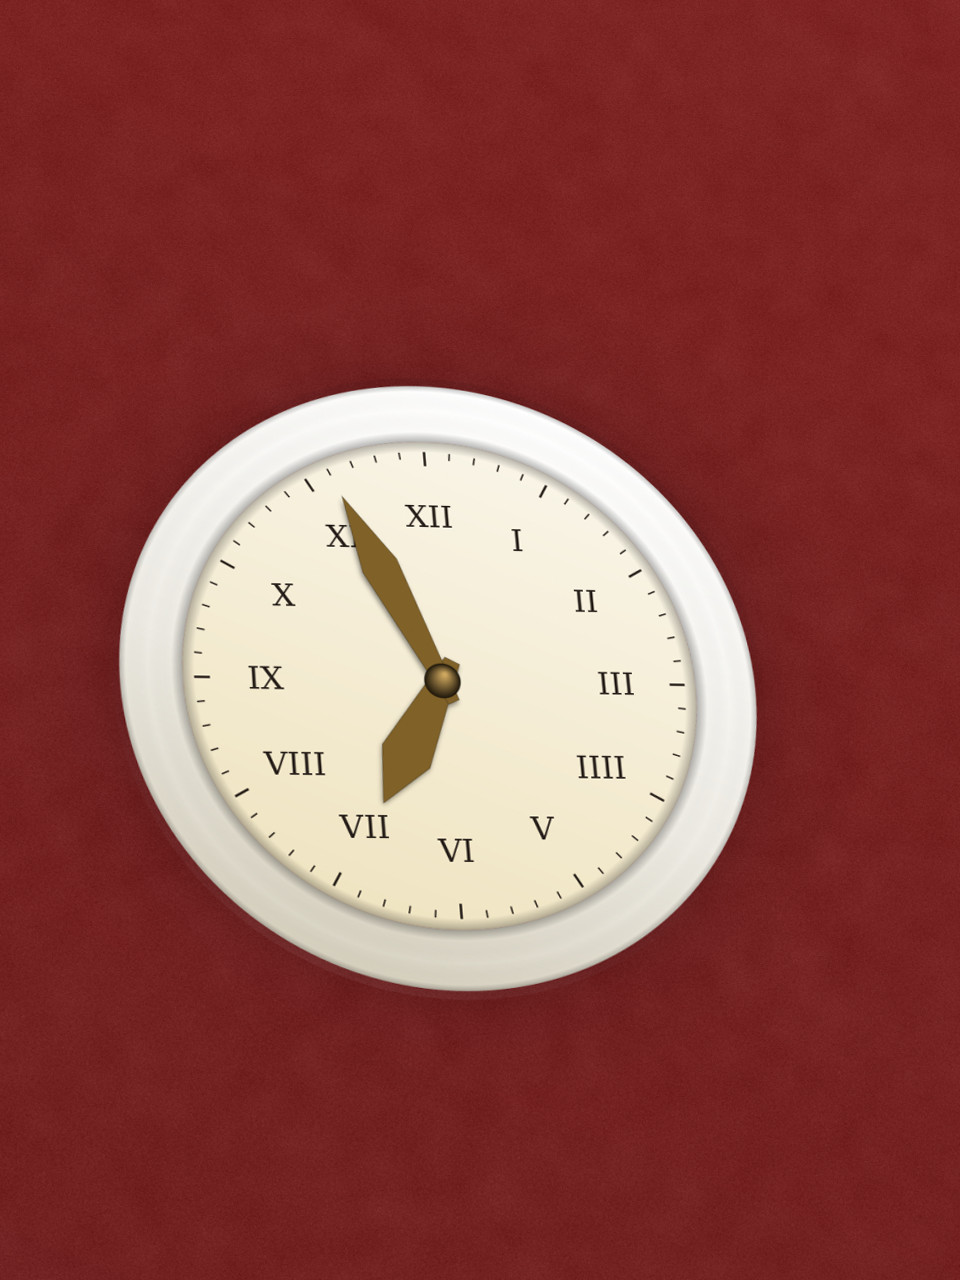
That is h=6 m=56
